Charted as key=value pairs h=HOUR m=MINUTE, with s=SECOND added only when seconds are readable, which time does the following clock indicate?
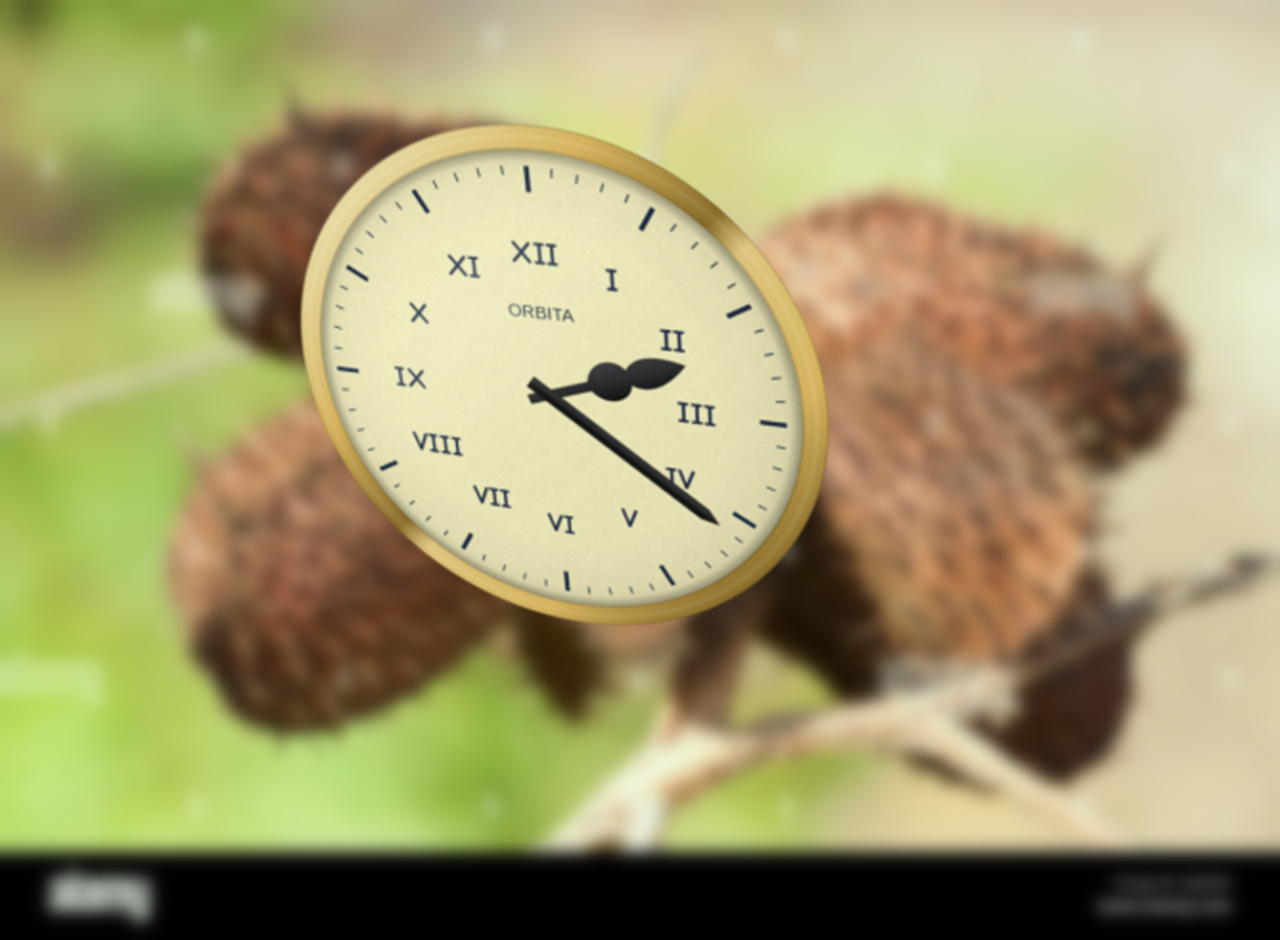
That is h=2 m=21
